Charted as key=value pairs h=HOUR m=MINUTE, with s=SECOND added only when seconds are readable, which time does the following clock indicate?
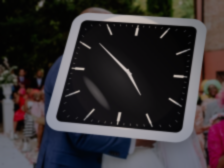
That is h=4 m=52
